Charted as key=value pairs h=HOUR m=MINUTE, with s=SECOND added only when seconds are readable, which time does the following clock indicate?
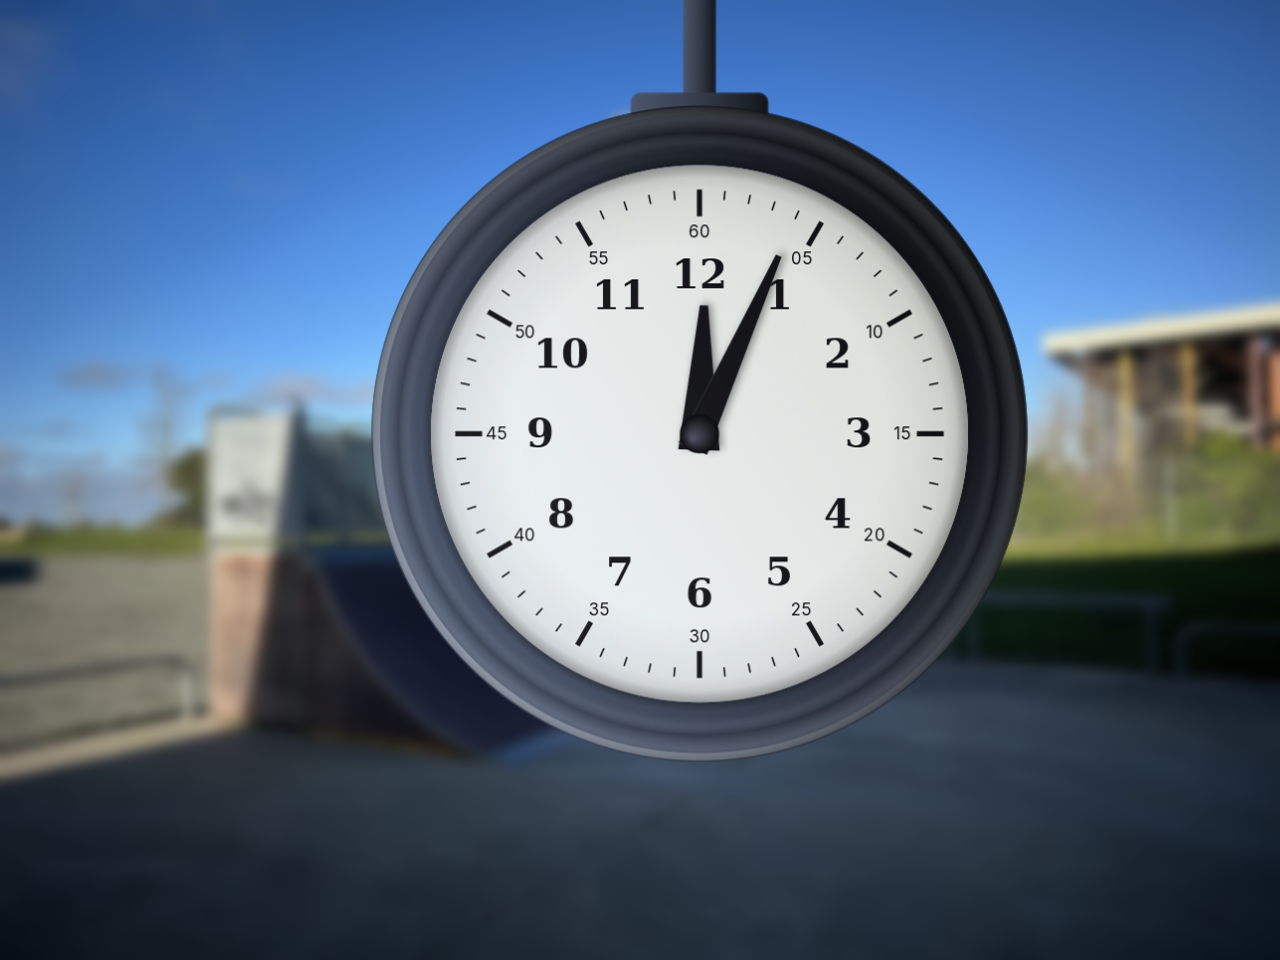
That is h=12 m=4
